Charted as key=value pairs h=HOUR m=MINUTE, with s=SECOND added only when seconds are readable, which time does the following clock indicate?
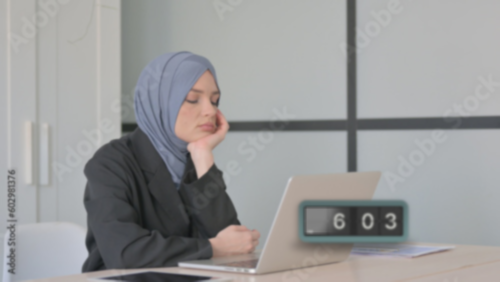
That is h=6 m=3
